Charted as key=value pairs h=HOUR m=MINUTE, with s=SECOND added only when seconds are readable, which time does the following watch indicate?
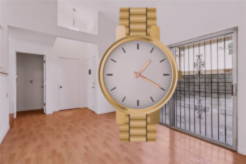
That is h=1 m=20
